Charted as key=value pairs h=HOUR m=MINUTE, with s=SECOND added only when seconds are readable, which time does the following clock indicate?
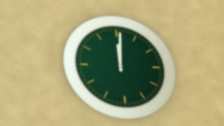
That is h=12 m=1
